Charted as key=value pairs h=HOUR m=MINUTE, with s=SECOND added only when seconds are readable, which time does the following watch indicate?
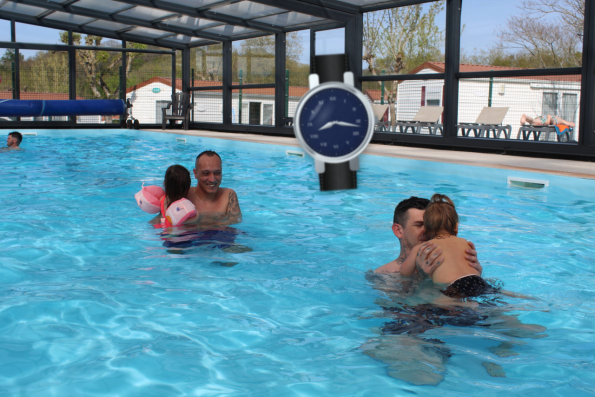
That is h=8 m=17
